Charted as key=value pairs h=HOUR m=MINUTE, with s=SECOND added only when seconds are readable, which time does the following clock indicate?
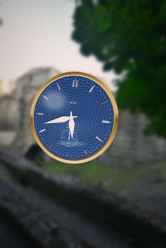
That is h=5 m=42
